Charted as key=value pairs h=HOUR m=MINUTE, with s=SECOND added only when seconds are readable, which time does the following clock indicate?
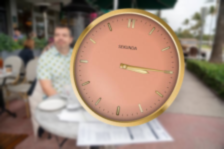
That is h=3 m=15
